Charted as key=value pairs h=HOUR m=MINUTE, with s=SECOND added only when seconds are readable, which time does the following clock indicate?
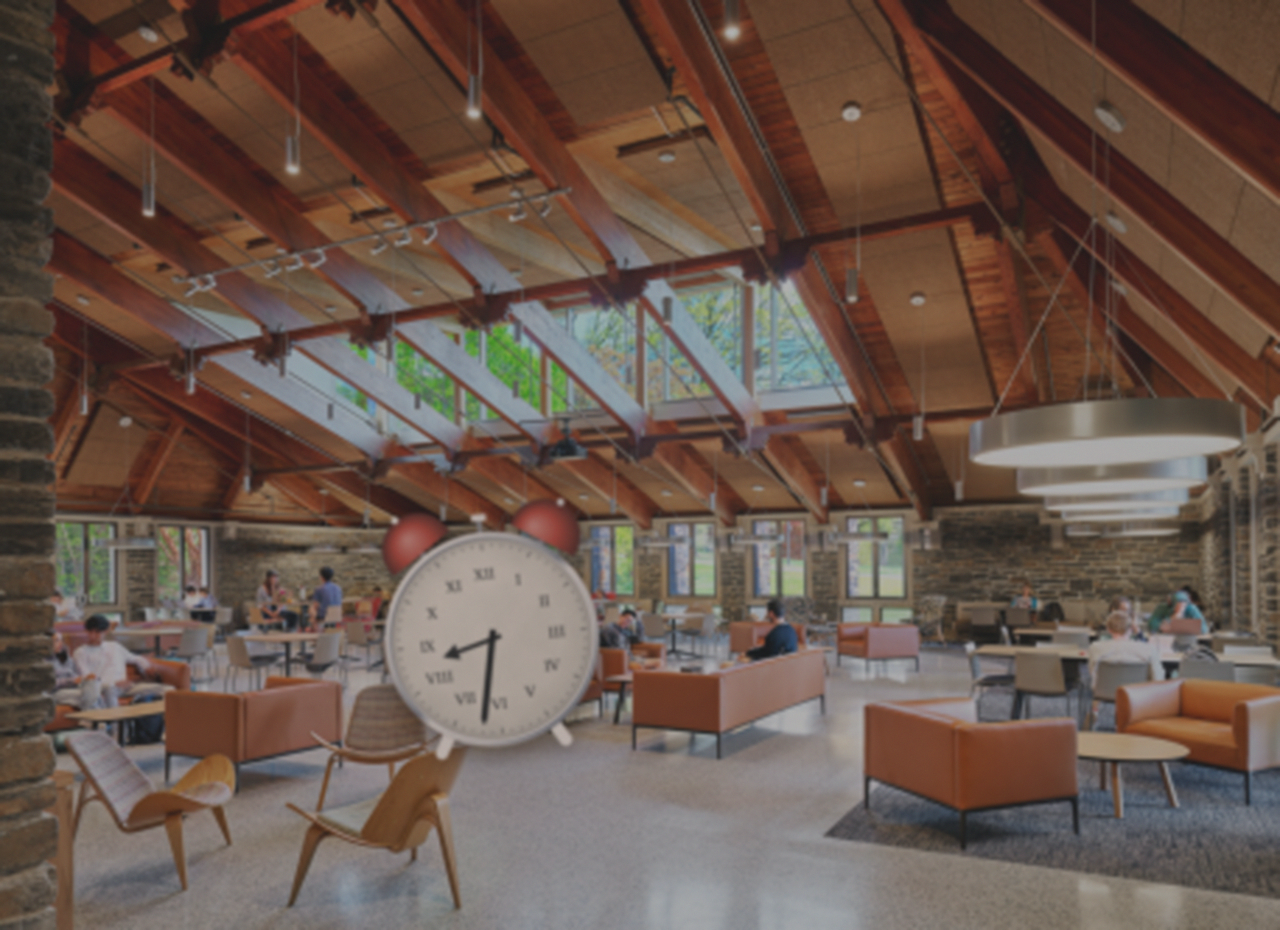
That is h=8 m=32
